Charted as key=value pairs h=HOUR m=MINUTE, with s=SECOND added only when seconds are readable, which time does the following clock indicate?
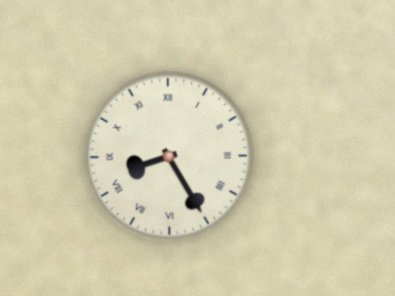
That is h=8 m=25
